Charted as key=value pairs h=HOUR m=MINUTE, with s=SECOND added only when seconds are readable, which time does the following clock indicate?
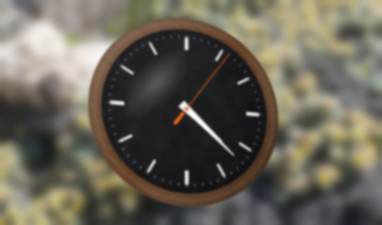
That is h=4 m=22 s=6
